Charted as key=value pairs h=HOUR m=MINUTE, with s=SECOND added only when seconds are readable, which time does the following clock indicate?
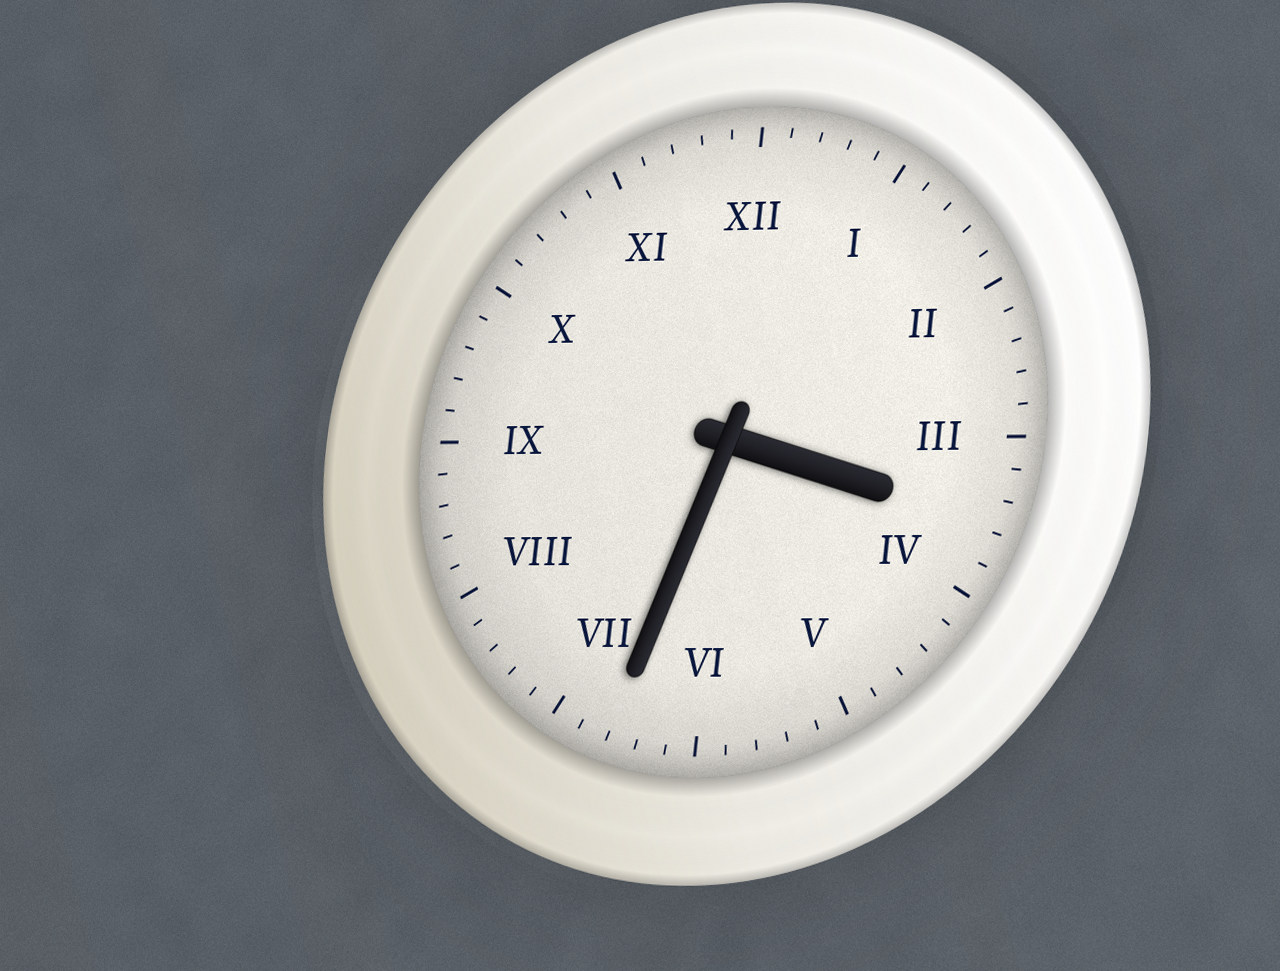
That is h=3 m=33
